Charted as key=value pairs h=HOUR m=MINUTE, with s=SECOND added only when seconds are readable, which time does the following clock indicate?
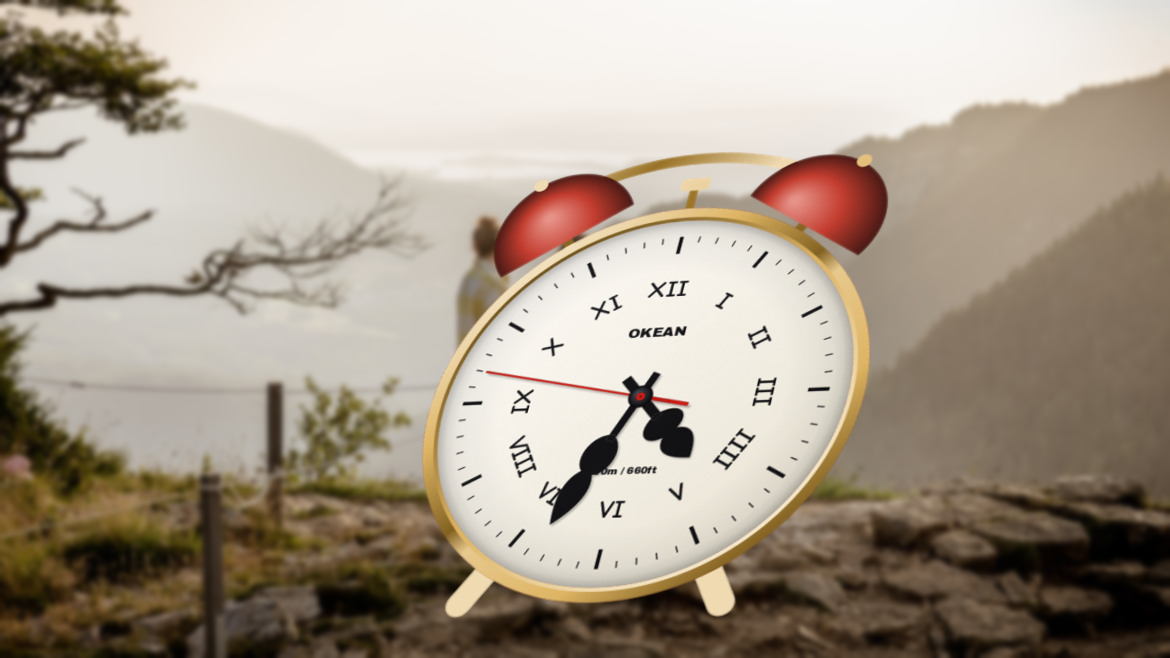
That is h=4 m=33 s=47
